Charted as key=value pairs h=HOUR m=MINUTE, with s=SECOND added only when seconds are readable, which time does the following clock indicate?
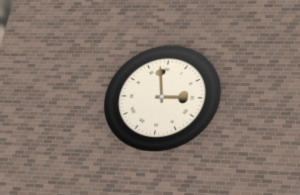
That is h=2 m=58
